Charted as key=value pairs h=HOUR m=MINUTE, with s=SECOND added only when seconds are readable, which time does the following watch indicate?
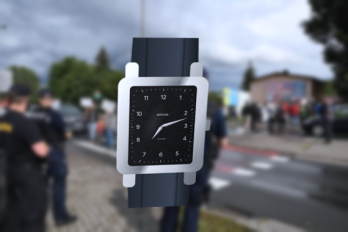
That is h=7 m=12
